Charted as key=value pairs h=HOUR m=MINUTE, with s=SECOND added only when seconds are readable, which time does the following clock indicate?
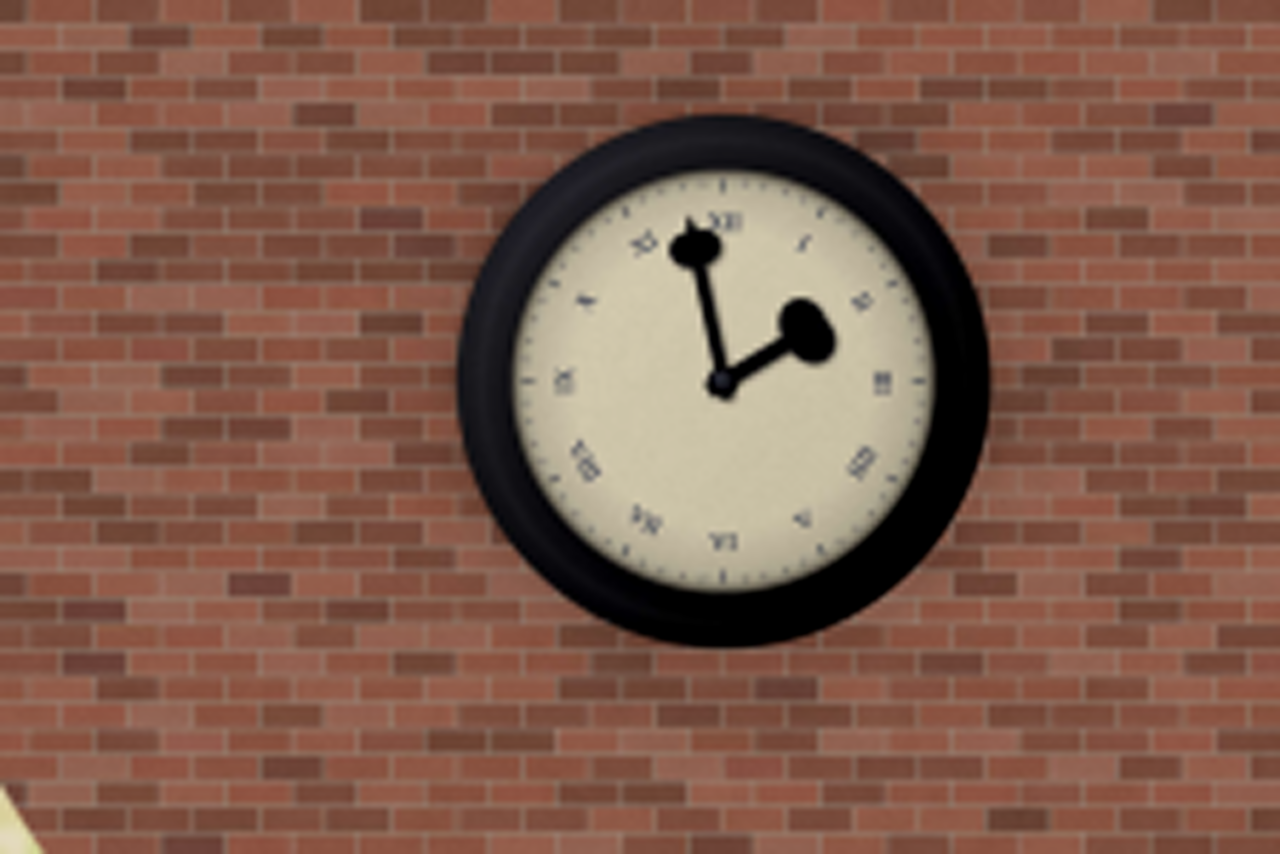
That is h=1 m=58
